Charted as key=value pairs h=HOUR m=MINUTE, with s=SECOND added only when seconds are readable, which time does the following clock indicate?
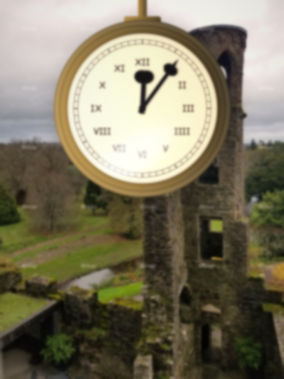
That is h=12 m=6
